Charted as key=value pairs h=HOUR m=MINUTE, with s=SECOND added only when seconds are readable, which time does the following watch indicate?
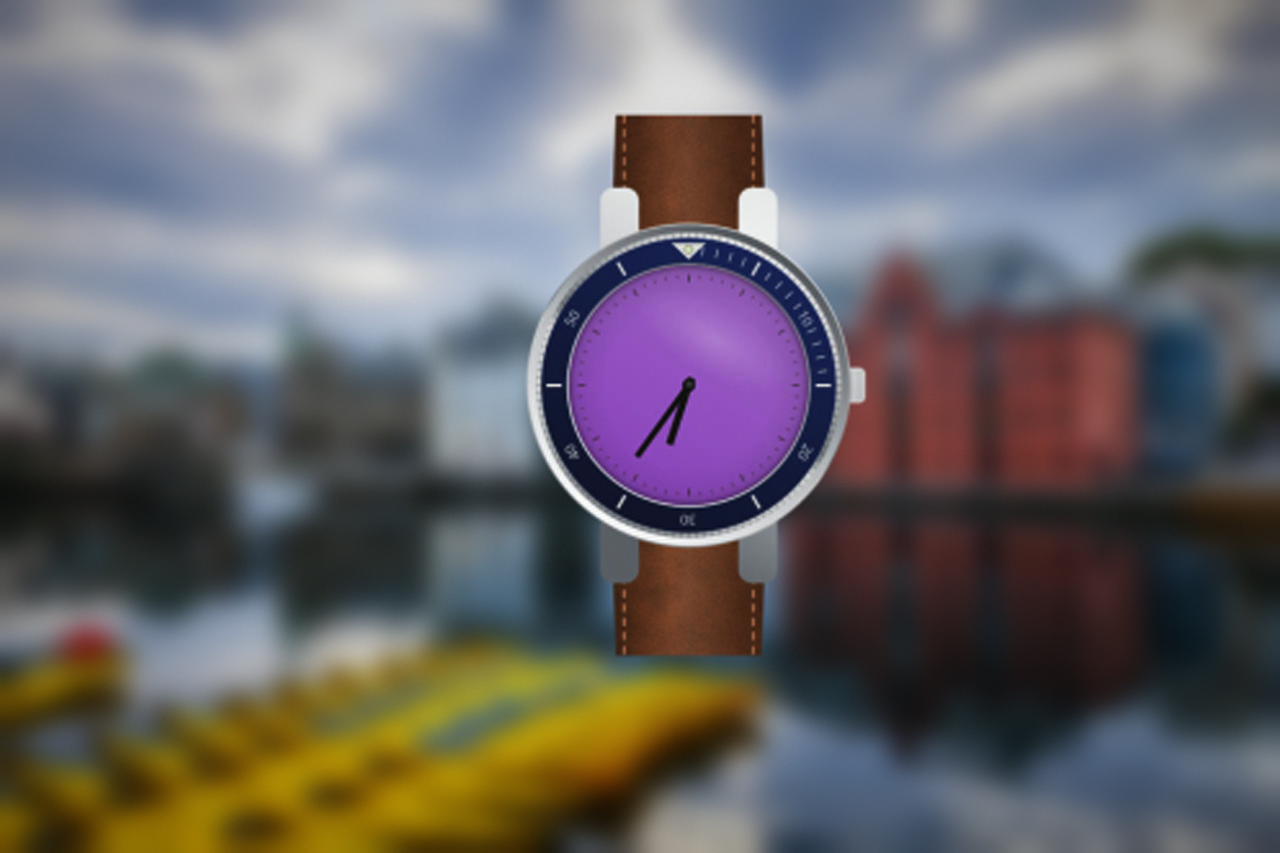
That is h=6 m=36
